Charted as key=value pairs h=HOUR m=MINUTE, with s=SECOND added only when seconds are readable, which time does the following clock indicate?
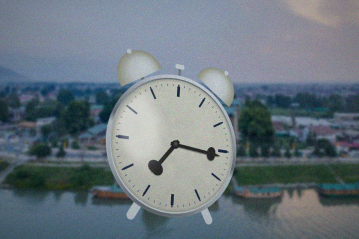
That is h=7 m=16
